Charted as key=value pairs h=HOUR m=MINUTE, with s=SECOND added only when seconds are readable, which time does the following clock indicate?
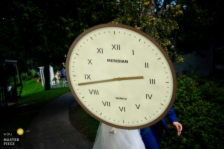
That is h=2 m=43
